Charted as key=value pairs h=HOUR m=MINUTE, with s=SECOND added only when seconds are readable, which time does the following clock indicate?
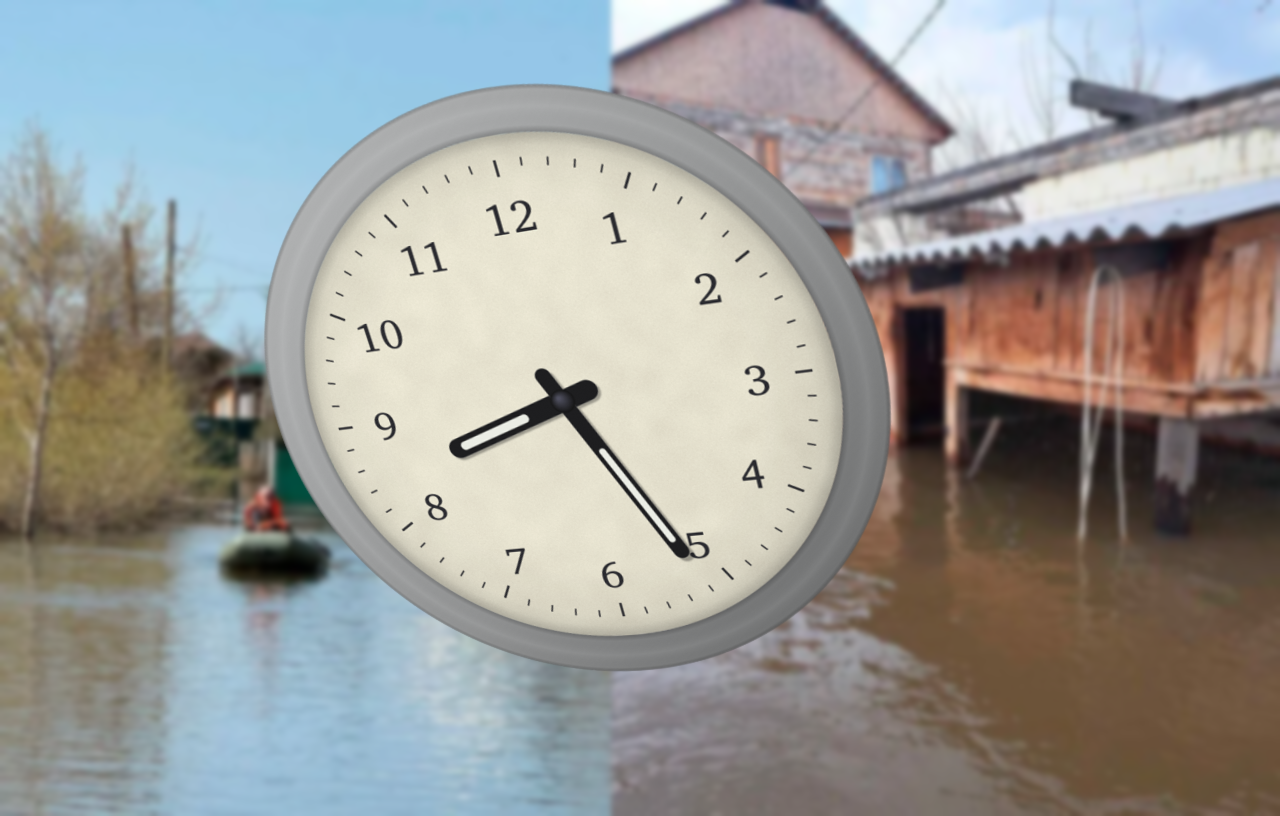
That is h=8 m=26
